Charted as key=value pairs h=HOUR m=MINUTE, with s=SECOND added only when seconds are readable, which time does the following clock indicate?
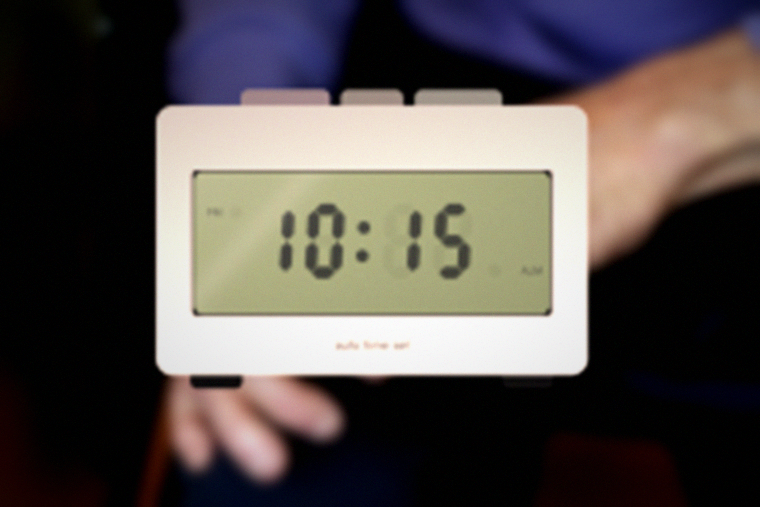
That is h=10 m=15
